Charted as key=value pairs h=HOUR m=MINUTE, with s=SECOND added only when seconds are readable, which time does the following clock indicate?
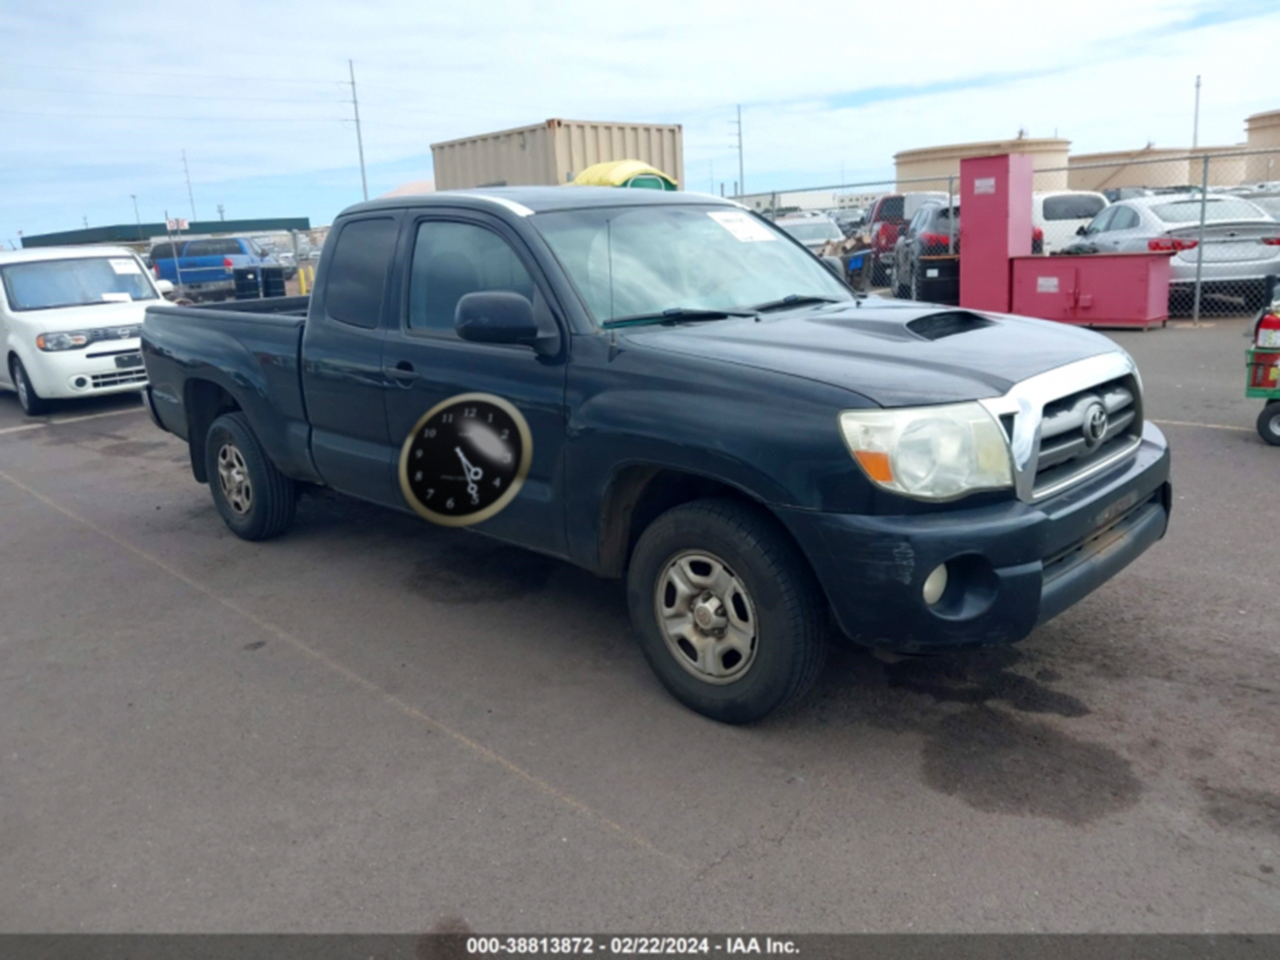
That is h=4 m=25
